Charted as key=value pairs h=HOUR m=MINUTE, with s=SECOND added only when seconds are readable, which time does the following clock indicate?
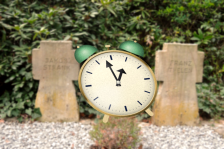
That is h=12 m=58
